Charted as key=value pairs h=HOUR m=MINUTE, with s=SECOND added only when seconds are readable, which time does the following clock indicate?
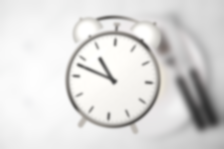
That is h=10 m=48
